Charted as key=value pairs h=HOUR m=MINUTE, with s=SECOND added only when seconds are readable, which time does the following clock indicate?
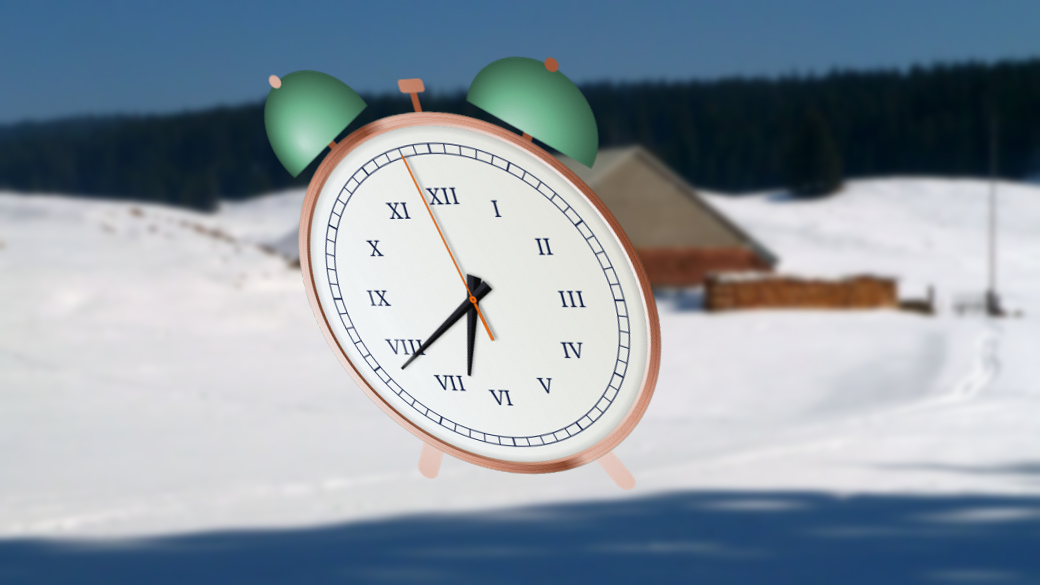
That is h=6 m=38 s=58
